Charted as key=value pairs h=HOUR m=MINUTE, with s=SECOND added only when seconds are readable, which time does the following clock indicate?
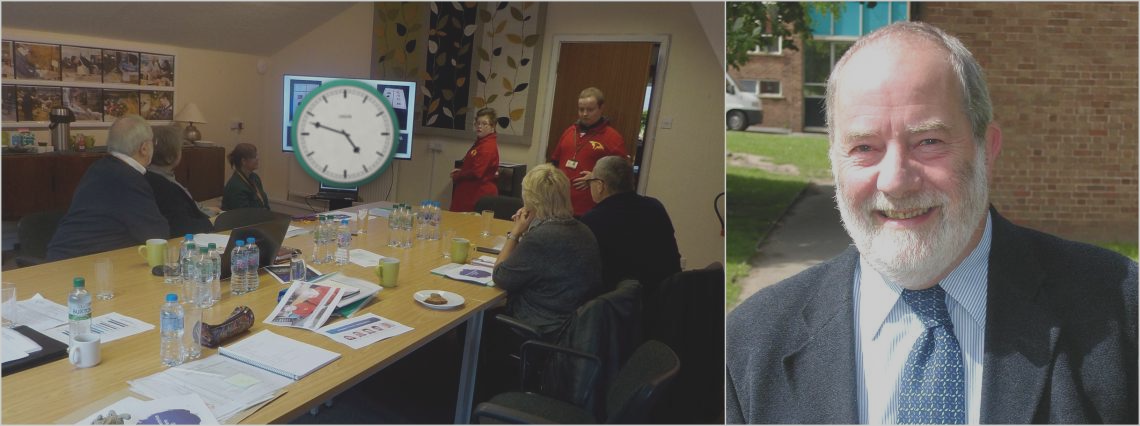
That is h=4 m=48
